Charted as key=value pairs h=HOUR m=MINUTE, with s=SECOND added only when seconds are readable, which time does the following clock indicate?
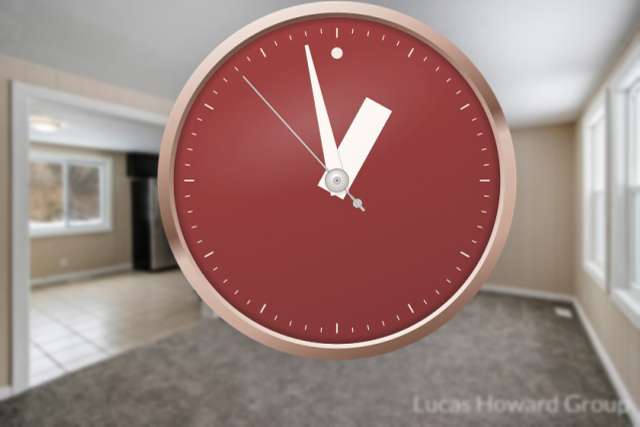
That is h=12 m=57 s=53
